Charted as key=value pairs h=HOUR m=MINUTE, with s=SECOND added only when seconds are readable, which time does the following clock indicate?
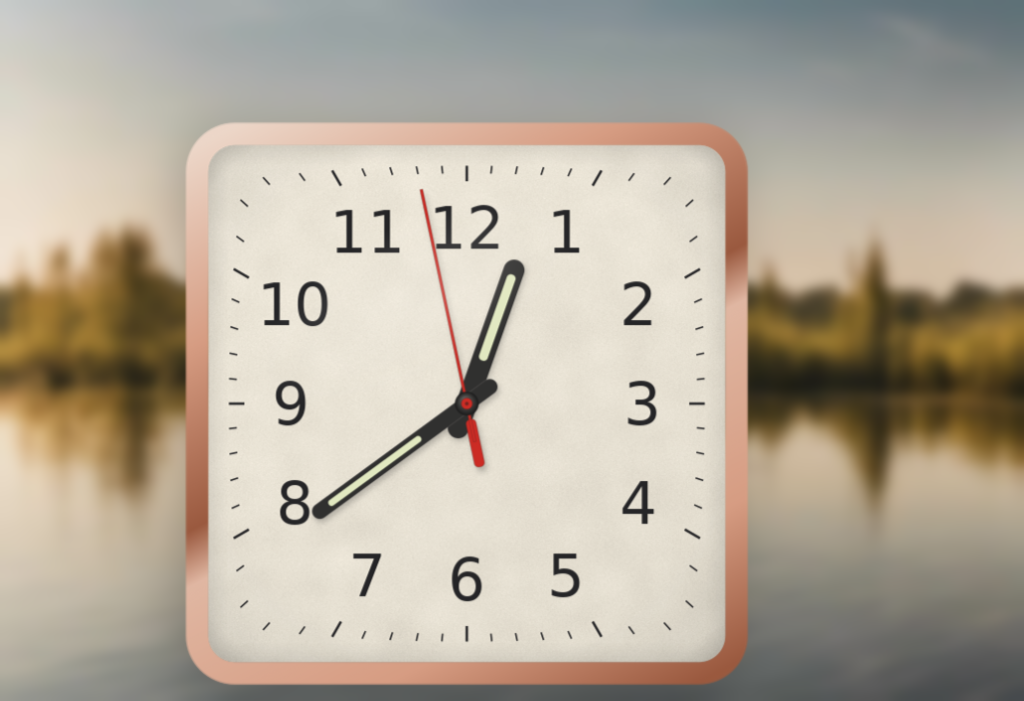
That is h=12 m=38 s=58
